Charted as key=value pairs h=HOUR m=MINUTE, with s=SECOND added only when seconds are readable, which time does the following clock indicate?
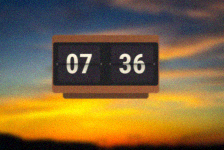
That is h=7 m=36
